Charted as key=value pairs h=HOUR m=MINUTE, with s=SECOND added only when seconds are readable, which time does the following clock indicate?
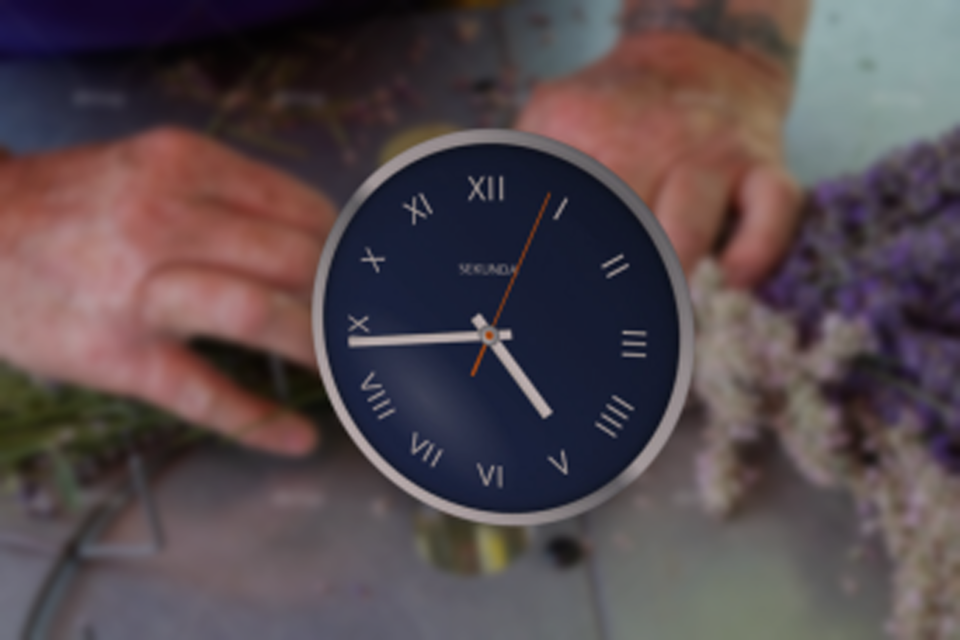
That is h=4 m=44 s=4
